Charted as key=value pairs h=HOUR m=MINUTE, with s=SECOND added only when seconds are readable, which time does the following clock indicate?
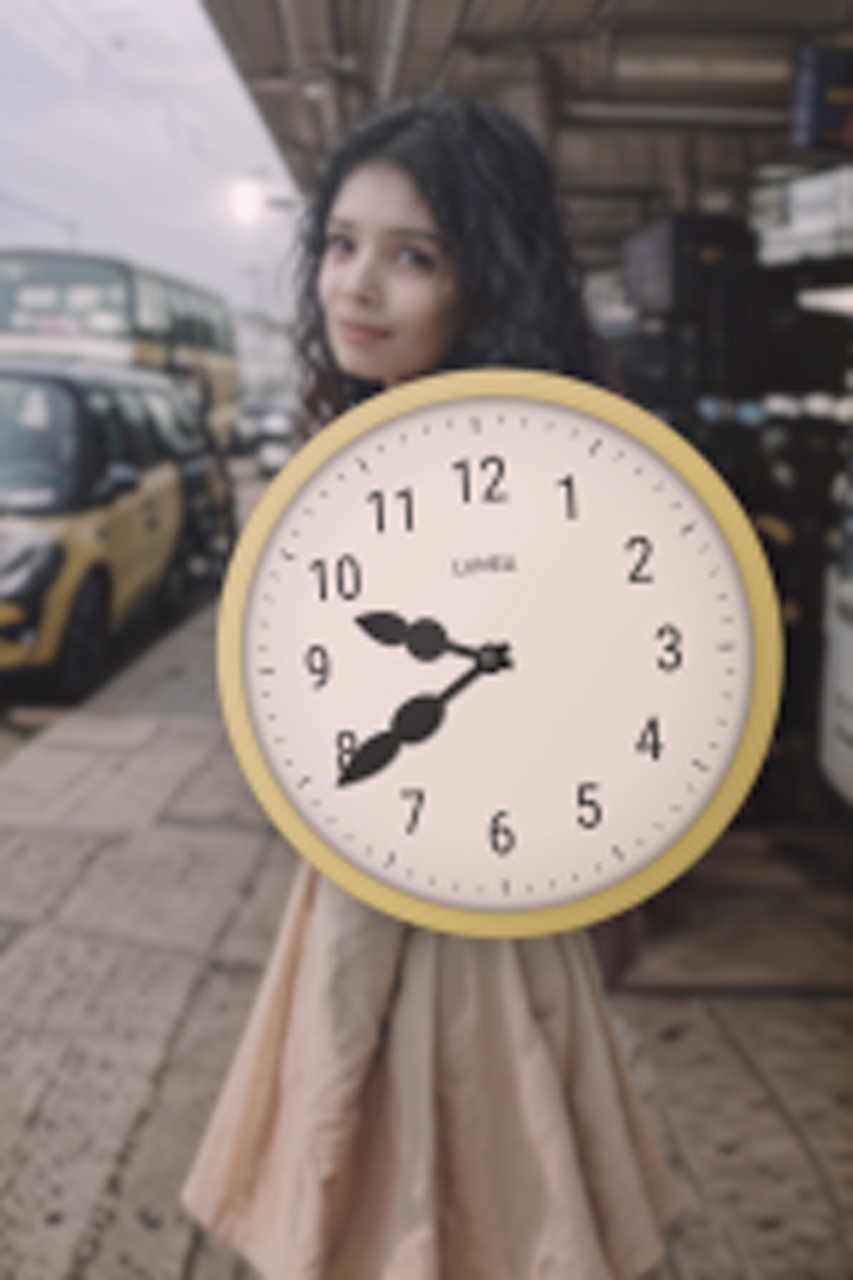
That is h=9 m=39
